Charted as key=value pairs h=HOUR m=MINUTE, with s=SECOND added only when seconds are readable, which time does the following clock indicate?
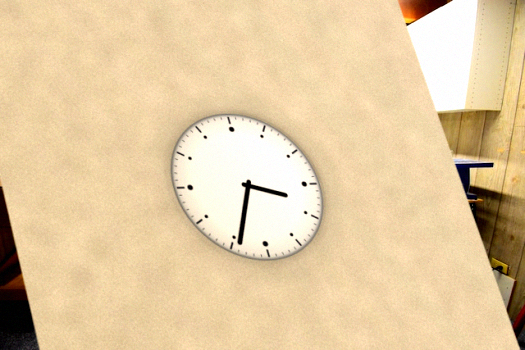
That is h=3 m=34
